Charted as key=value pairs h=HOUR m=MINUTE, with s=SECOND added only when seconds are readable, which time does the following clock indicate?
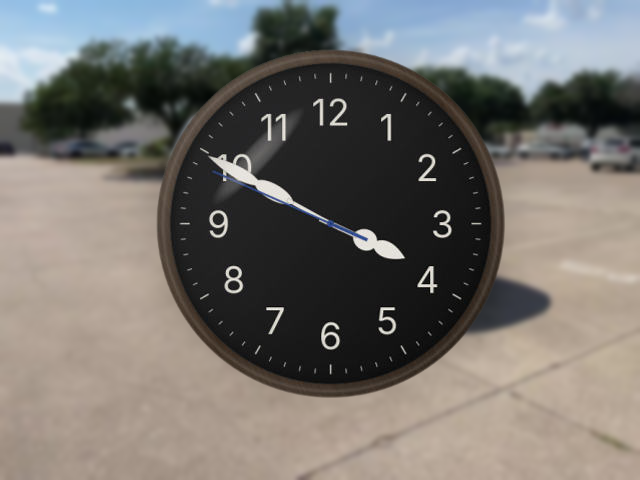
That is h=3 m=49 s=49
